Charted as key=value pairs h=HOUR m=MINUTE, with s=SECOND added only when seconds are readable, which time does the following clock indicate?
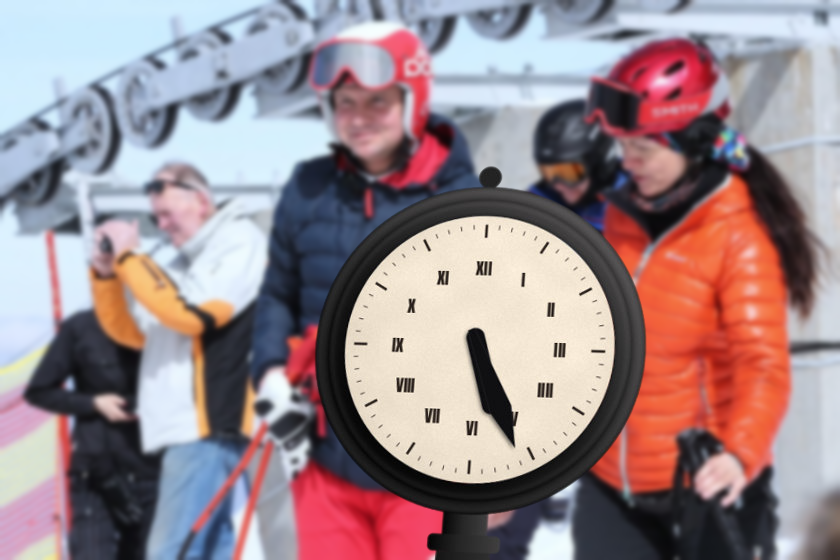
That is h=5 m=26
